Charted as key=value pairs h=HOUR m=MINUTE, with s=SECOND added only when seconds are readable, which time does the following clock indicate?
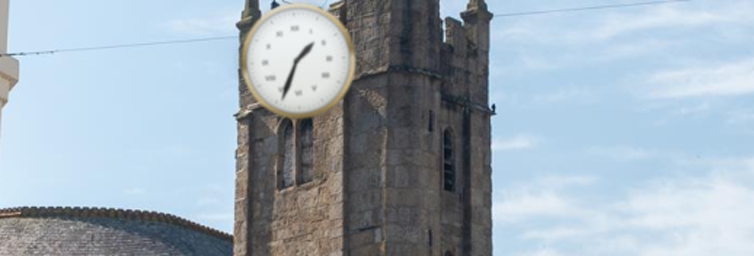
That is h=1 m=34
